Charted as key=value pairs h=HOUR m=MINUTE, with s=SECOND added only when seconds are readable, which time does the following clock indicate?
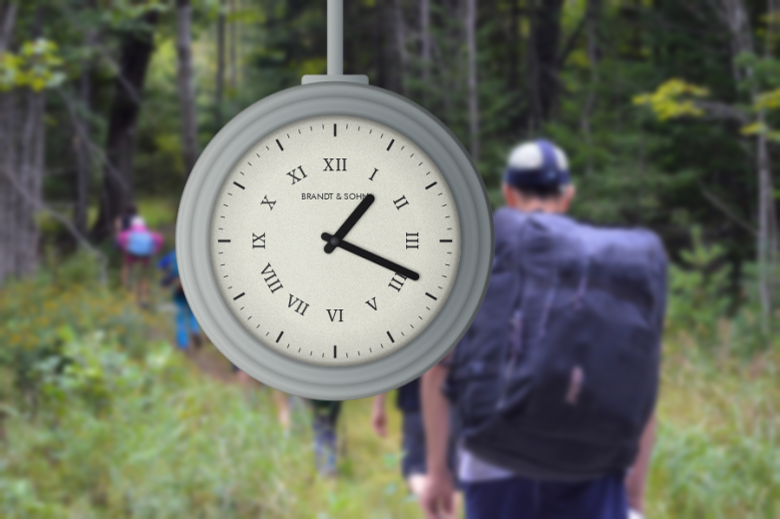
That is h=1 m=19
